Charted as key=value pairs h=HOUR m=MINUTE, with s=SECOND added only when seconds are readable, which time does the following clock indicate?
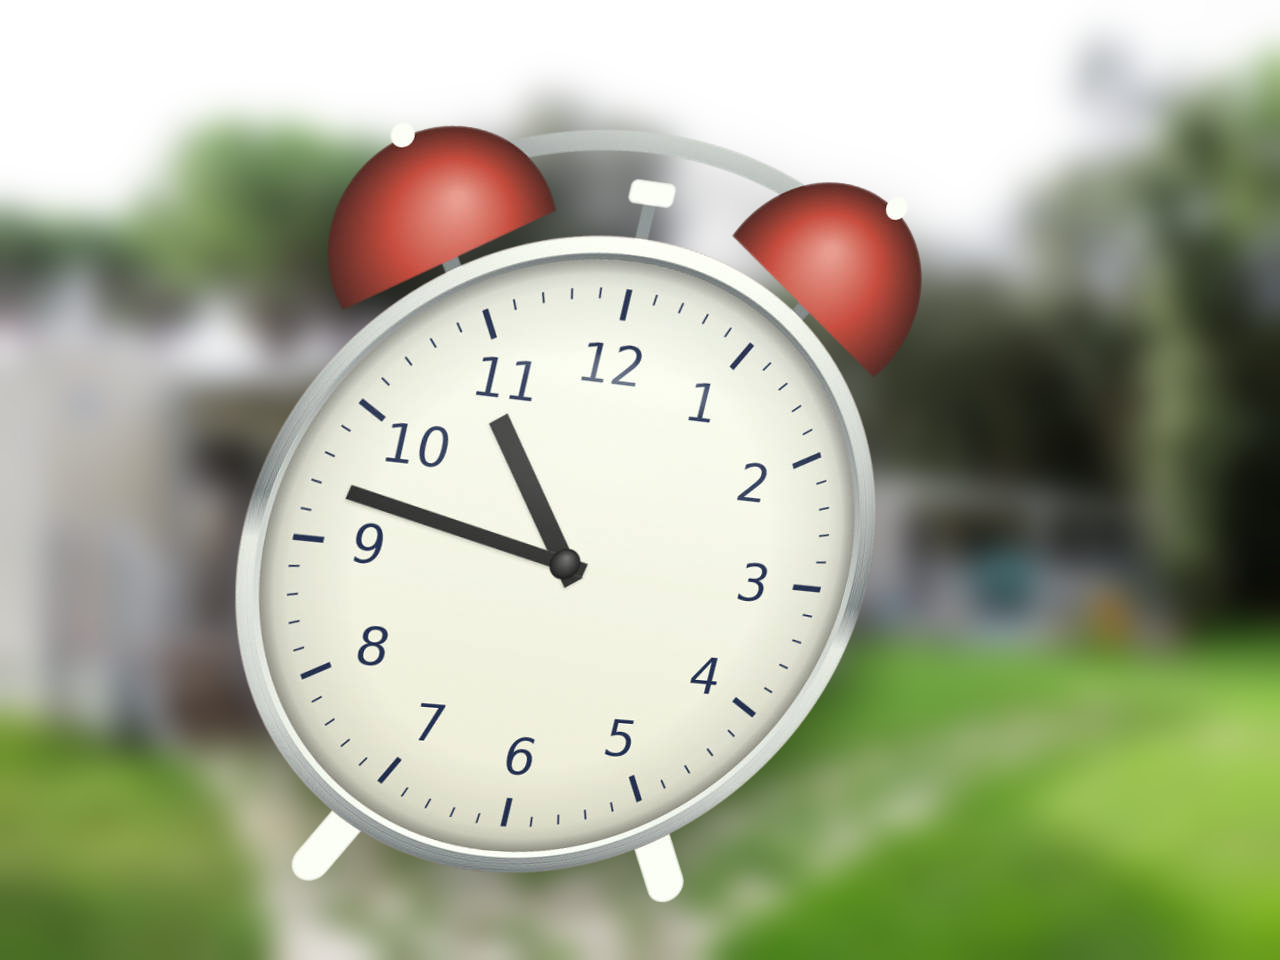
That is h=10 m=47
